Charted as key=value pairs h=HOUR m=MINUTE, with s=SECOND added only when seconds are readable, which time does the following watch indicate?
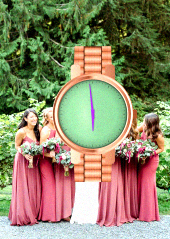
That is h=5 m=59
